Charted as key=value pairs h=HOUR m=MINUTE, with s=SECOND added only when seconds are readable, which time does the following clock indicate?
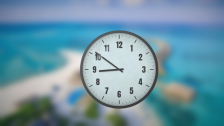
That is h=8 m=51
